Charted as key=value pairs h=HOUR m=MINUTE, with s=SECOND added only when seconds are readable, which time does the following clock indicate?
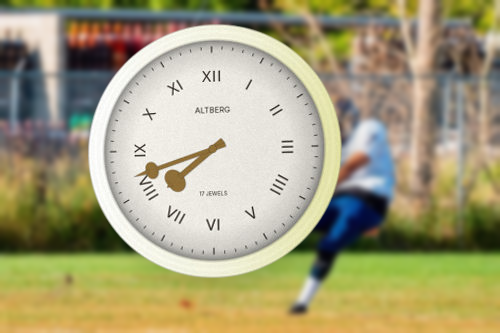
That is h=7 m=42
